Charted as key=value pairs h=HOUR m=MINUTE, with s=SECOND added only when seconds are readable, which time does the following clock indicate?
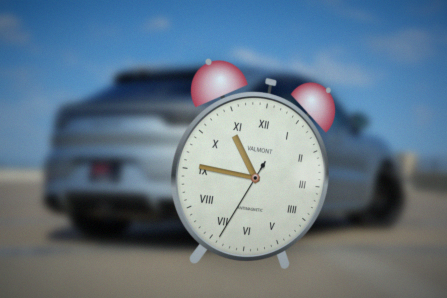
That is h=10 m=45 s=34
